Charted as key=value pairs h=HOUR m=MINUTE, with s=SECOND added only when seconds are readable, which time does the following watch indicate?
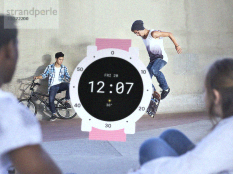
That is h=12 m=7
